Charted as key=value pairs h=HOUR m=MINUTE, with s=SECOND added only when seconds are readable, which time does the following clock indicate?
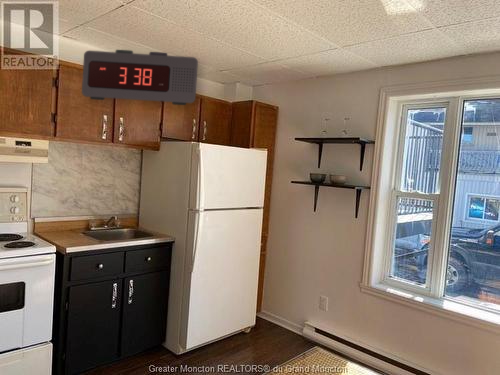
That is h=3 m=38
